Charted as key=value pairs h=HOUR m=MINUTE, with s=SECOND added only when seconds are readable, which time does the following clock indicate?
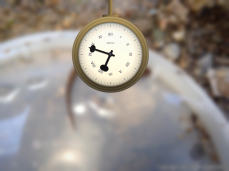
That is h=6 m=48
